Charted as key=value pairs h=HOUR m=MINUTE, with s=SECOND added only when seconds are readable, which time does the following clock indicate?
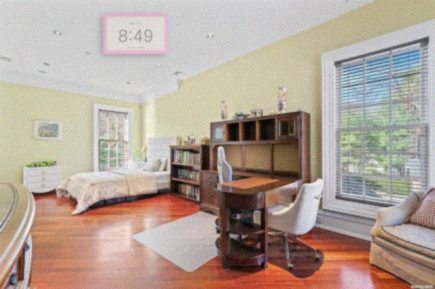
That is h=8 m=49
